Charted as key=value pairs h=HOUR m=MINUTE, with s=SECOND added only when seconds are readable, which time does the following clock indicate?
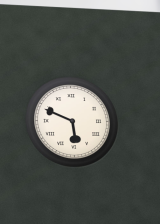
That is h=5 m=49
